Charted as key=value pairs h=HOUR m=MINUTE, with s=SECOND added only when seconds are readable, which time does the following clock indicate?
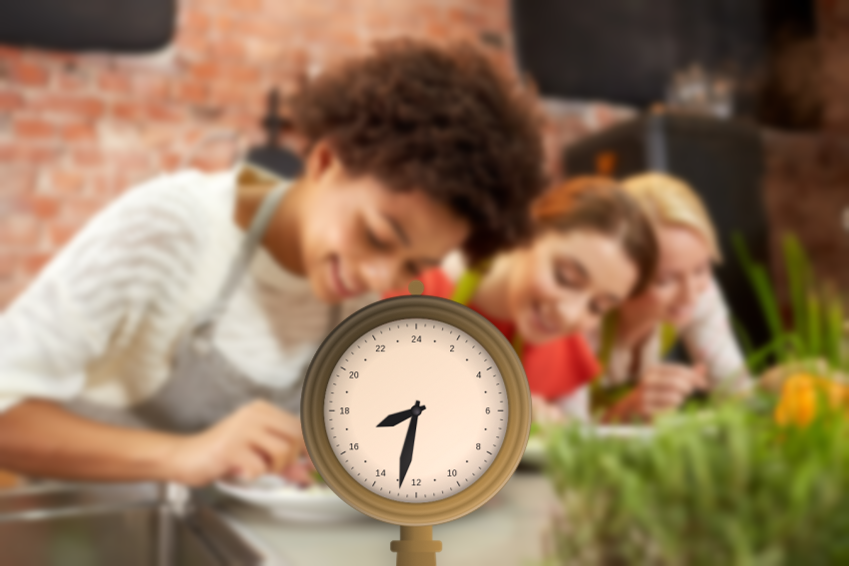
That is h=16 m=32
